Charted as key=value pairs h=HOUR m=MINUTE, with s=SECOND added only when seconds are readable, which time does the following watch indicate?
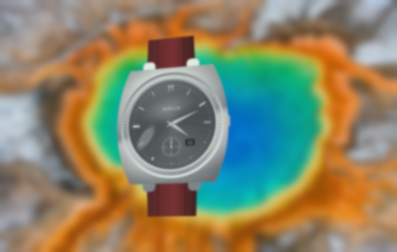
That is h=4 m=11
